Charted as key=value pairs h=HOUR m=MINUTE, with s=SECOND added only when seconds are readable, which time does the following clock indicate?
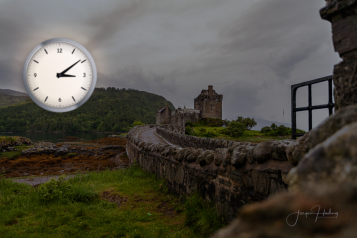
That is h=3 m=9
